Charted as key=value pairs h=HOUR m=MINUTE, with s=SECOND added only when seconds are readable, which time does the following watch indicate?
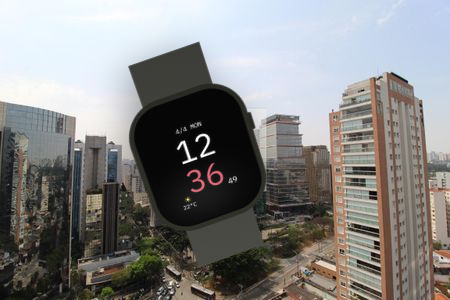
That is h=12 m=36 s=49
